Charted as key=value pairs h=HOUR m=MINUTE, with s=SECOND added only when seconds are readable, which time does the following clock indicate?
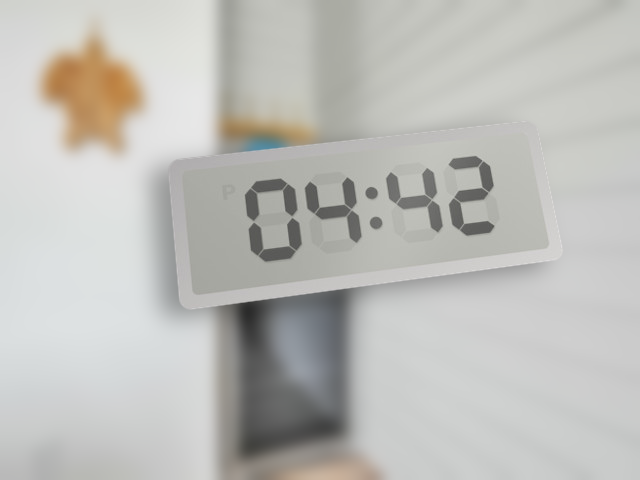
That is h=4 m=42
